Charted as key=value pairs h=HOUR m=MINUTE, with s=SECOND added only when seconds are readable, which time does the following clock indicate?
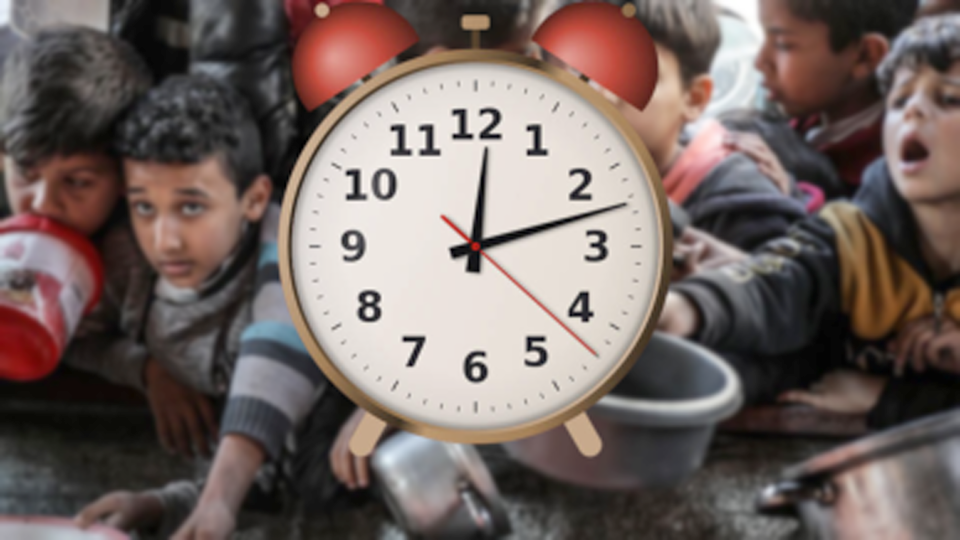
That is h=12 m=12 s=22
